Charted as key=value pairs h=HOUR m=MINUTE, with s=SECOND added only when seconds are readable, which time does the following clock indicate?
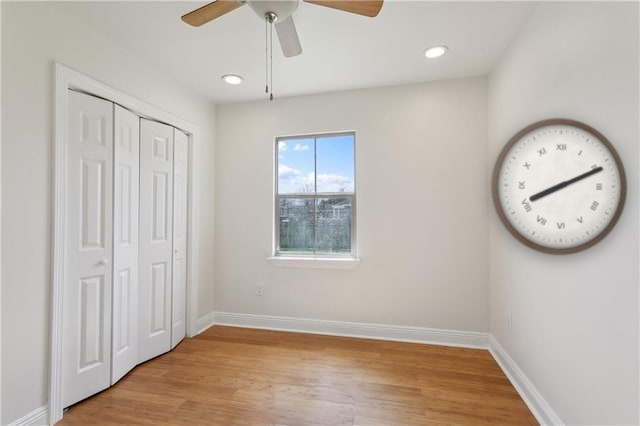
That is h=8 m=11
